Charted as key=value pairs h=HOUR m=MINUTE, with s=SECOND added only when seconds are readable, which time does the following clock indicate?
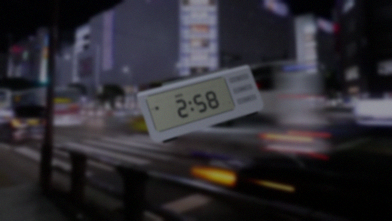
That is h=2 m=58
